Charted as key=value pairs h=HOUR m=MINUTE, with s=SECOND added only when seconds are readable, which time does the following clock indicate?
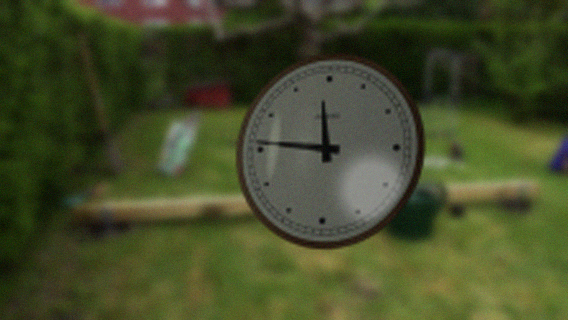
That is h=11 m=46
